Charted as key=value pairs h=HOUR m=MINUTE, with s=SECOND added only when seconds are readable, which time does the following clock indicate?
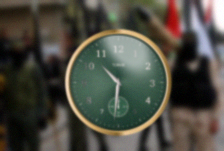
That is h=10 m=31
